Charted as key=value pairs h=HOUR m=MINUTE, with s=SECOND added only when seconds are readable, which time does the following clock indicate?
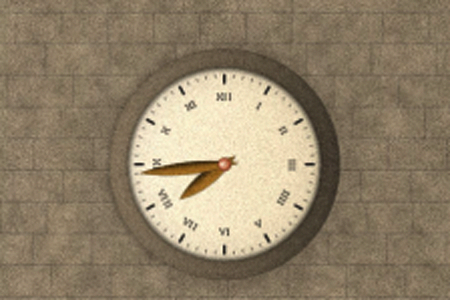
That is h=7 m=44
